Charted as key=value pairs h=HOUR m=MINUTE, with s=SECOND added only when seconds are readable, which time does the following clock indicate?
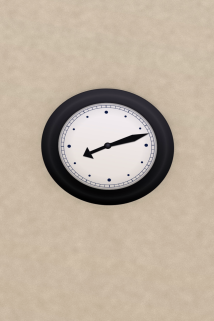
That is h=8 m=12
